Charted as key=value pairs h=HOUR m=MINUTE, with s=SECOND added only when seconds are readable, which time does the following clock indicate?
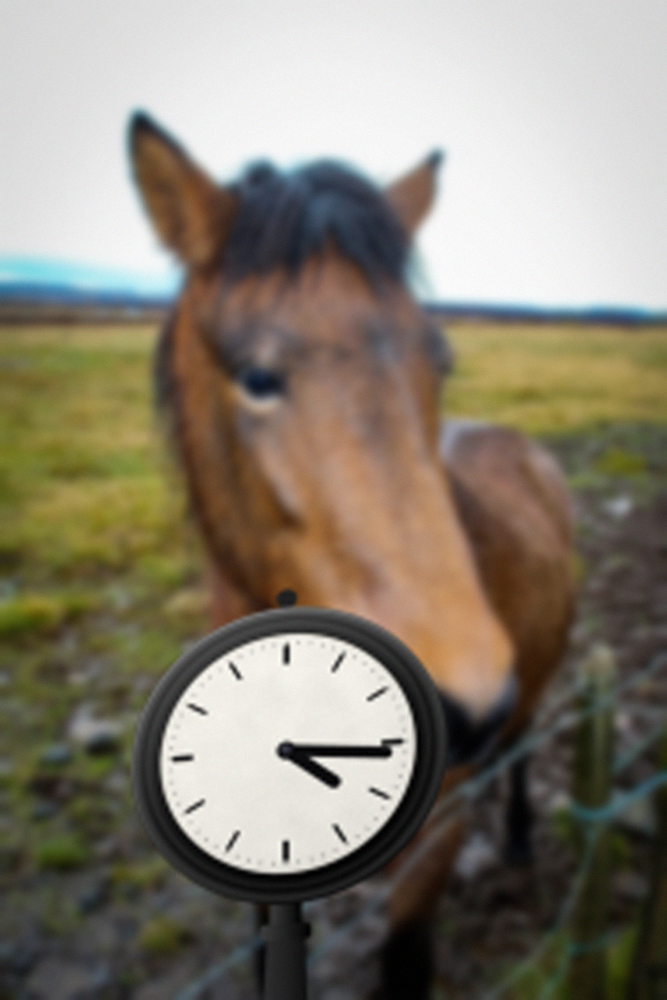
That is h=4 m=16
